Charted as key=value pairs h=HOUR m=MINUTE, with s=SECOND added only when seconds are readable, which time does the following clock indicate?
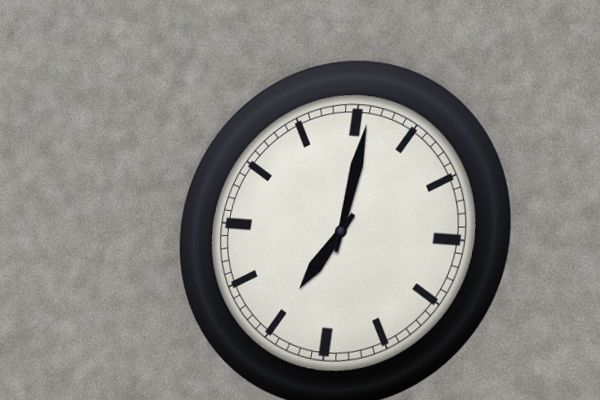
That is h=7 m=1
